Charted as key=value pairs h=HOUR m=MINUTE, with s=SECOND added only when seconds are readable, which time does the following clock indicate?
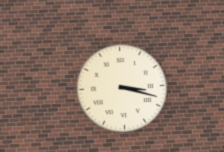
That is h=3 m=18
